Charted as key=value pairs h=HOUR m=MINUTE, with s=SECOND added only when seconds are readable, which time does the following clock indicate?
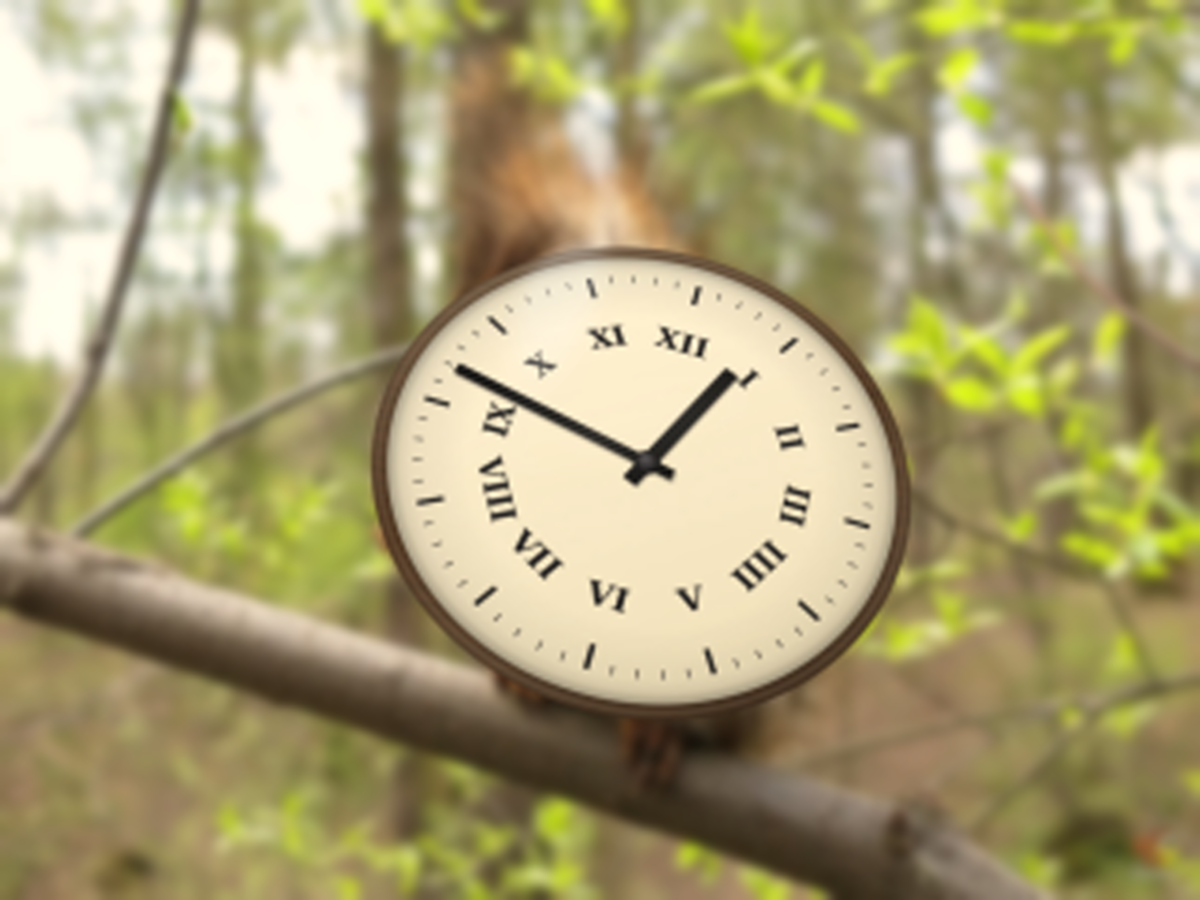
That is h=12 m=47
